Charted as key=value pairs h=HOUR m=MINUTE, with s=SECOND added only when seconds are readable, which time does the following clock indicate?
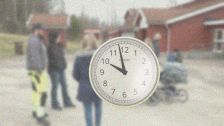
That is h=9 m=58
